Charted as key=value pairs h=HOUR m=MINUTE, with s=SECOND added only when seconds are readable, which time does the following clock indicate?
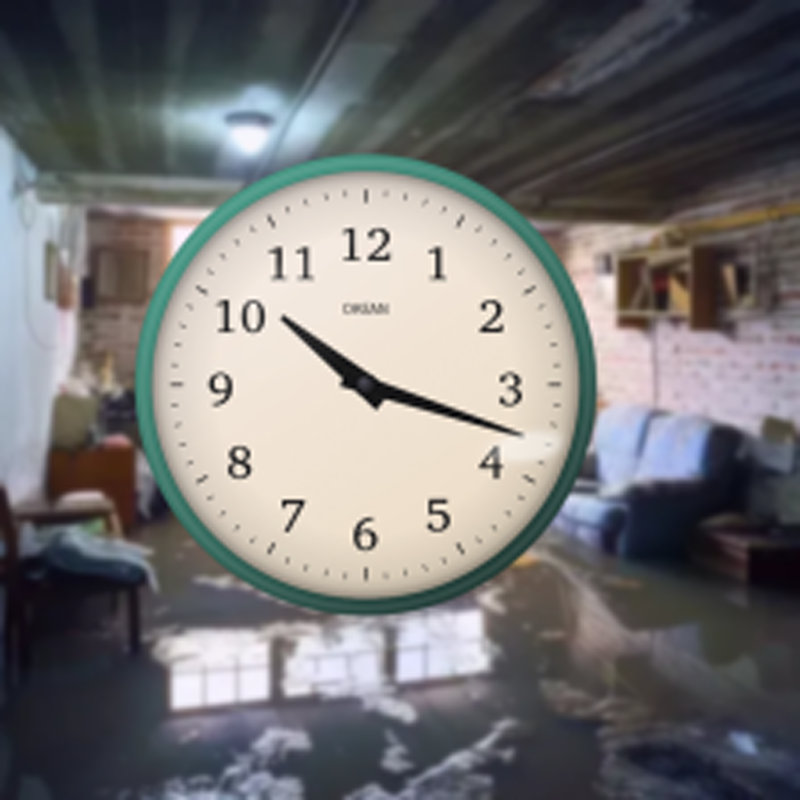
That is h=10 m=18
